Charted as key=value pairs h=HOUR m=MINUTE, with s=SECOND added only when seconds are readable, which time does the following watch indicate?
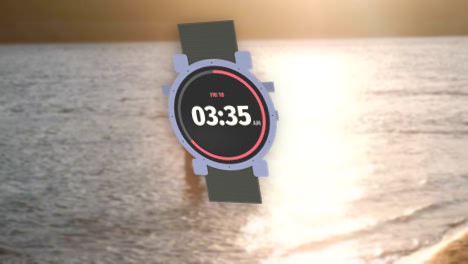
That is h=3 m=35
